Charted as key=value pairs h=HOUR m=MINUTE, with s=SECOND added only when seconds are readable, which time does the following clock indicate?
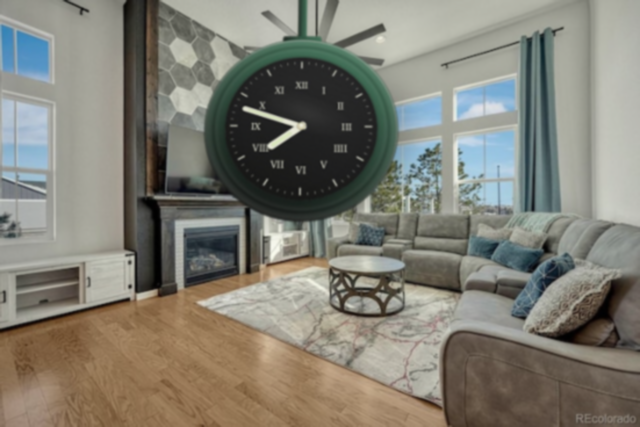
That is h=7 m=48
